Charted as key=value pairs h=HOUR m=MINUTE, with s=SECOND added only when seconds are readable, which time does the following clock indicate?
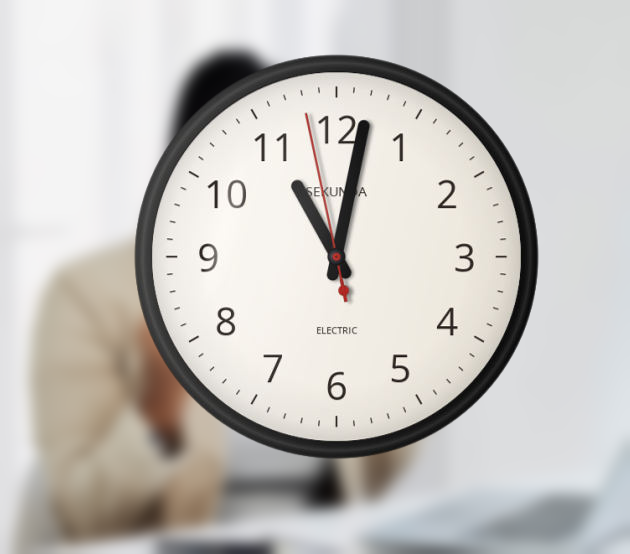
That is h=11 m=1 s=58
